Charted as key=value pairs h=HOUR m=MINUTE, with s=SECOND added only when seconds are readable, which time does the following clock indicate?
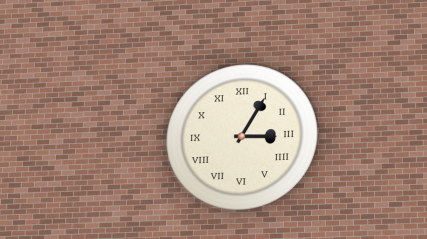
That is h=3 m=5
